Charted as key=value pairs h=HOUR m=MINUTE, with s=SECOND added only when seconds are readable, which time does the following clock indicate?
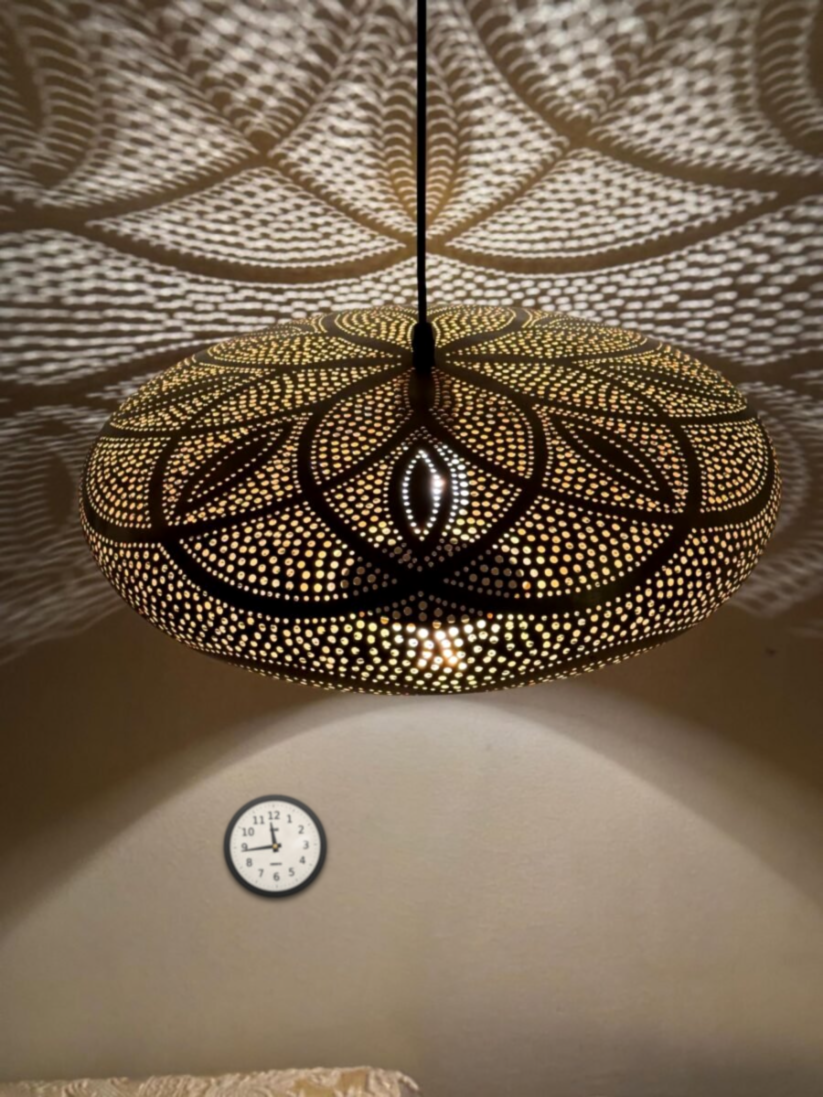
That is h=11 m=44
